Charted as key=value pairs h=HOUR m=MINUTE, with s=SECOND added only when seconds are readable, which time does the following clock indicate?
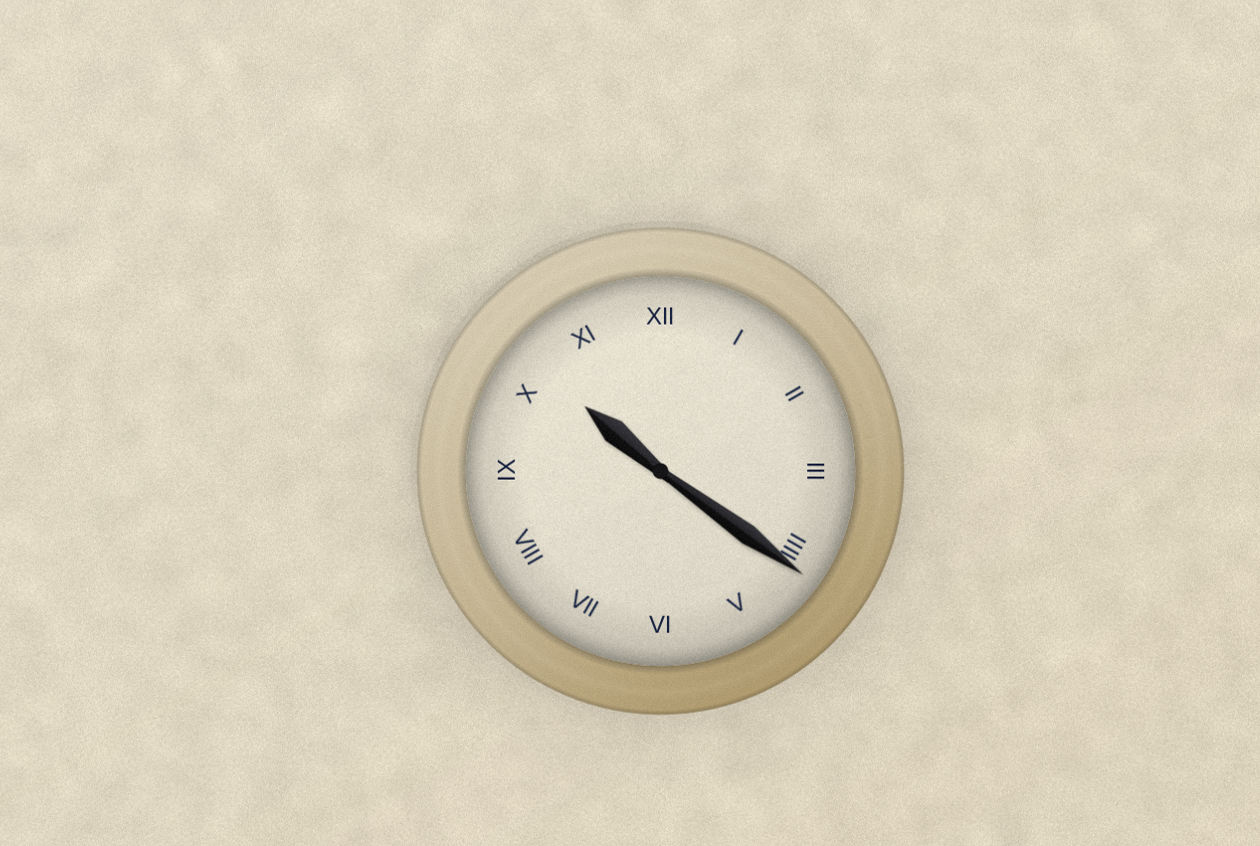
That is h=10 m=21
